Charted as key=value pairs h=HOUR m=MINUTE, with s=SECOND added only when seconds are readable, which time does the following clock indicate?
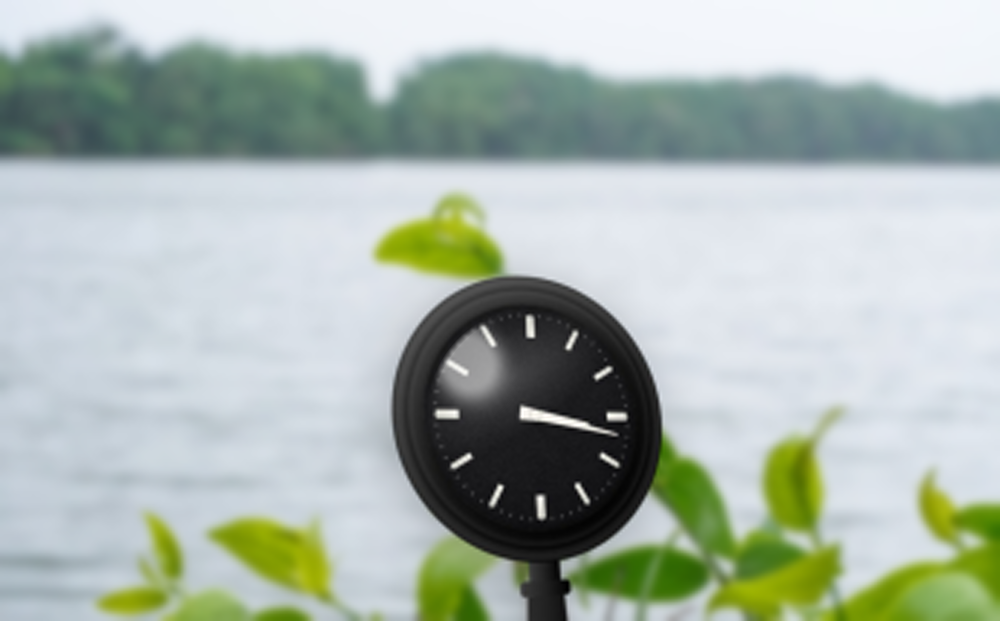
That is h=3 m=17
